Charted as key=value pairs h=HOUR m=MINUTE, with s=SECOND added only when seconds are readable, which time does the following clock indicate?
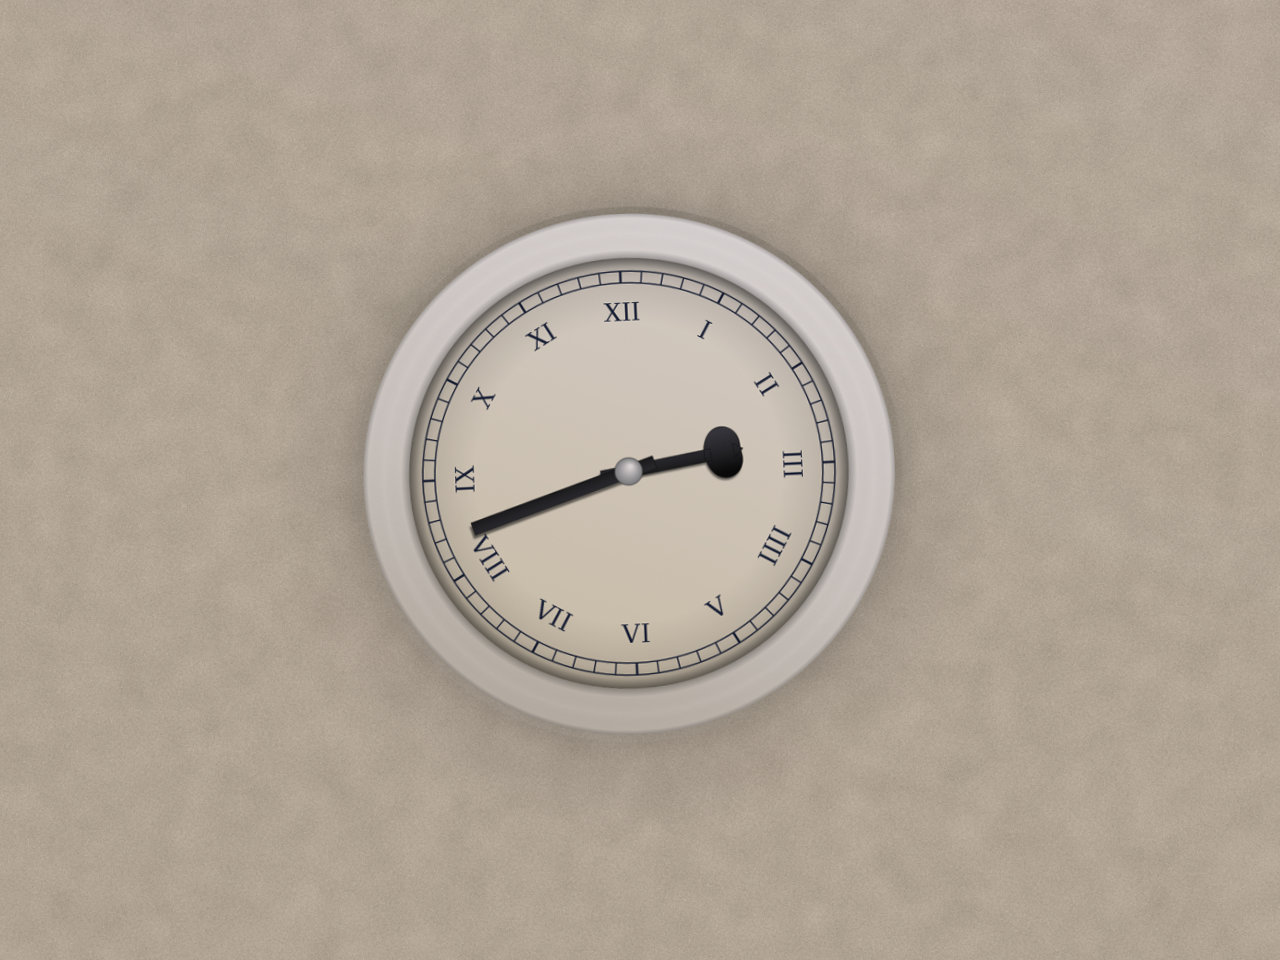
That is h=2 m=42
